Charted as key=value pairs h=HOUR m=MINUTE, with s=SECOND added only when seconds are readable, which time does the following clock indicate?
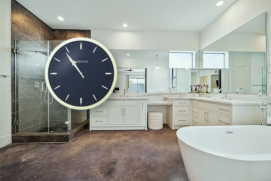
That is h=10 m=54
